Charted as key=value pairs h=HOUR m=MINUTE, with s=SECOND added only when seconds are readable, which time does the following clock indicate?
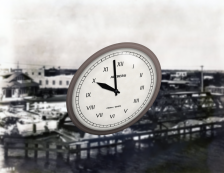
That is h=9 m=58
